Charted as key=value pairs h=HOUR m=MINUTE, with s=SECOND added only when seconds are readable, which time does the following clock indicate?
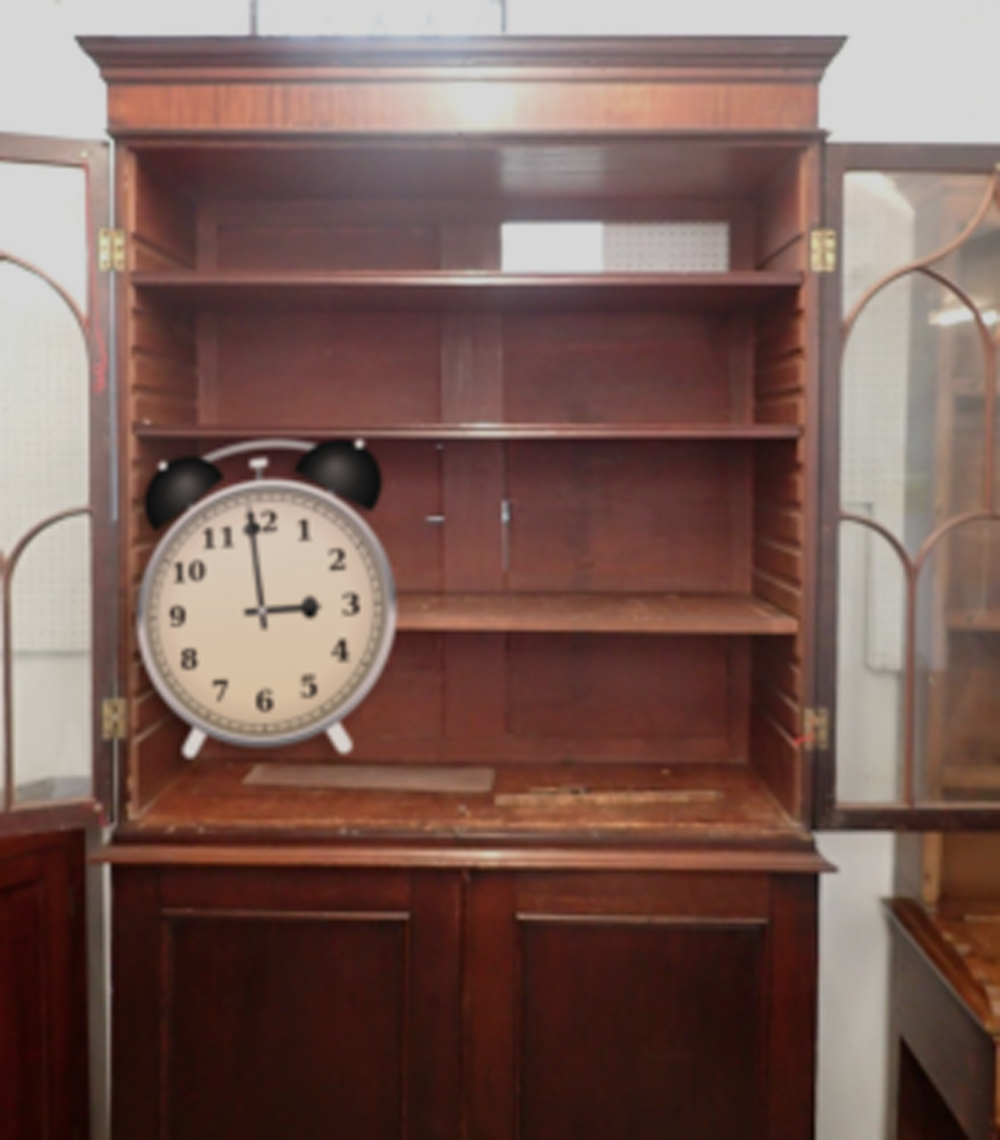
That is h=2 m=59
